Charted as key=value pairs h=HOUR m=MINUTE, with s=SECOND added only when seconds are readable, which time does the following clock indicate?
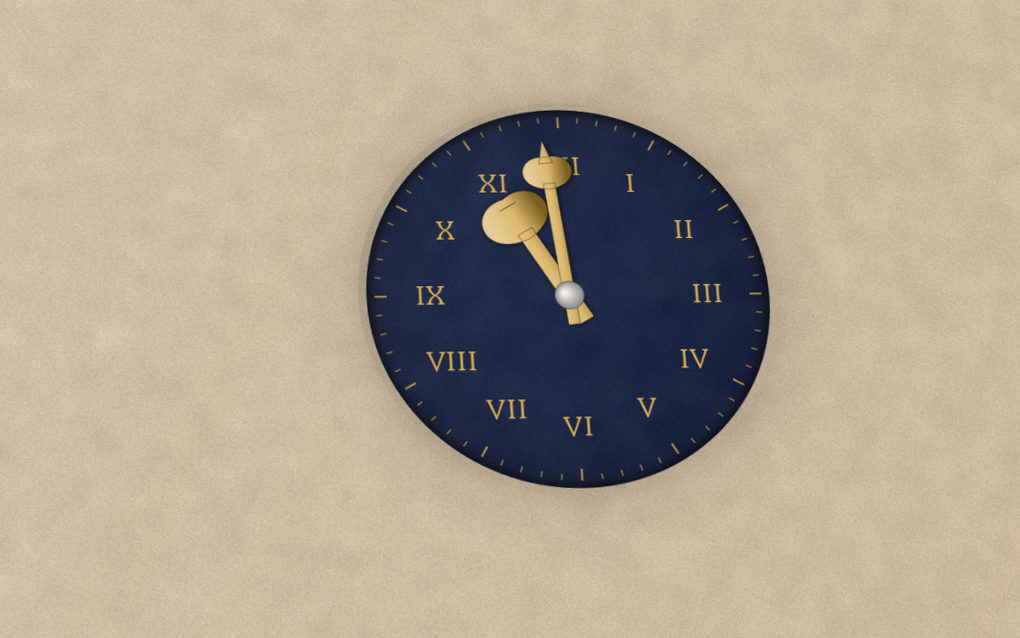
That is h=10 m=59
